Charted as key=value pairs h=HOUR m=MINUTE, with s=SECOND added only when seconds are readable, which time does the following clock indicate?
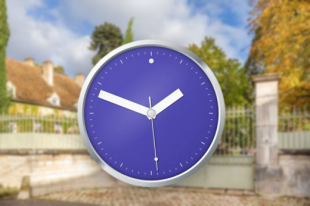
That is h=1 m=48 s=29
